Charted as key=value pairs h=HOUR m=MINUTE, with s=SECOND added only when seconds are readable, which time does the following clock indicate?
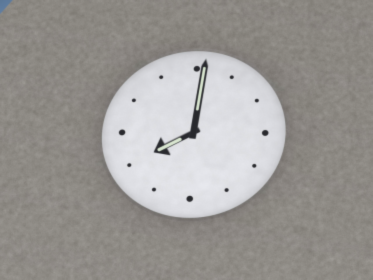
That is h=8 m=1
